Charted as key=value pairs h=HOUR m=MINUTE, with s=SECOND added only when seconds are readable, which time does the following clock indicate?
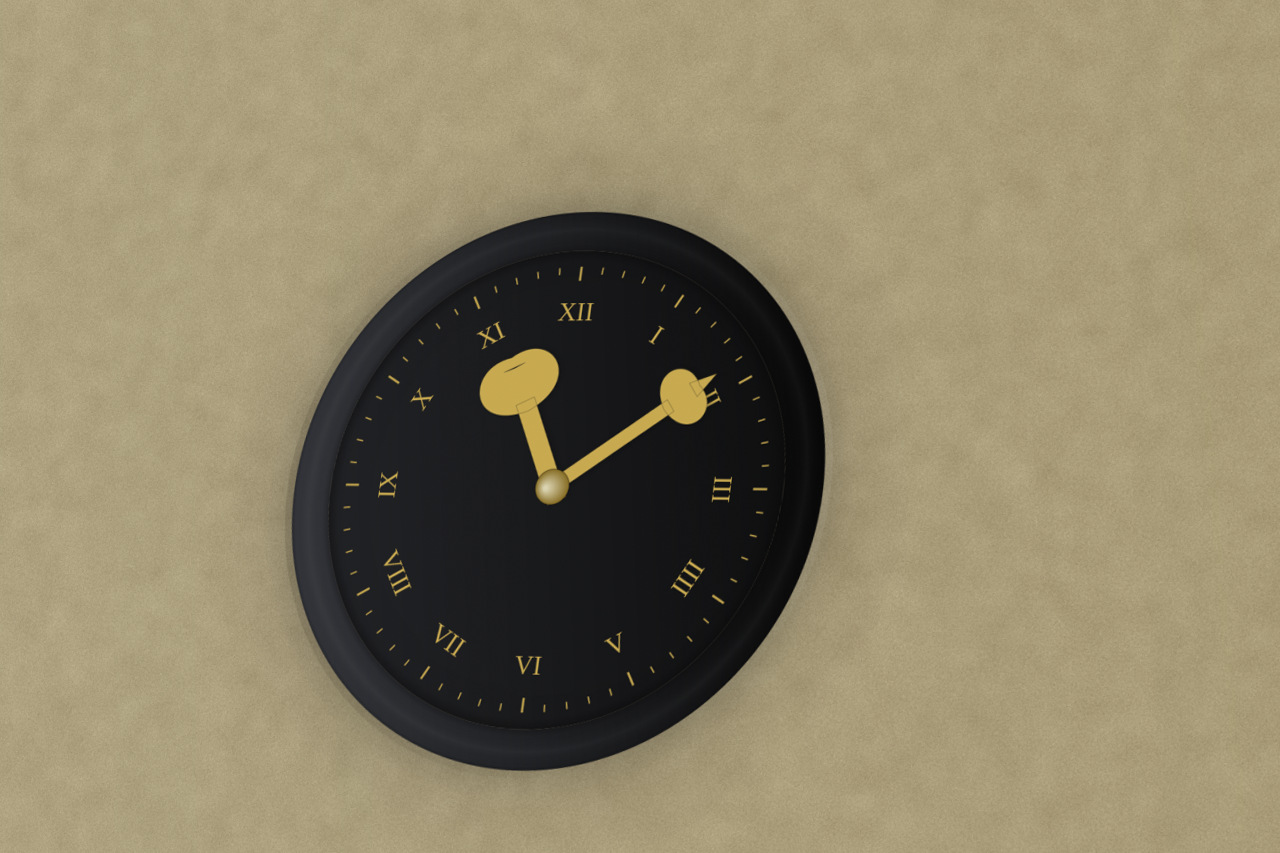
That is h=11 m=9
